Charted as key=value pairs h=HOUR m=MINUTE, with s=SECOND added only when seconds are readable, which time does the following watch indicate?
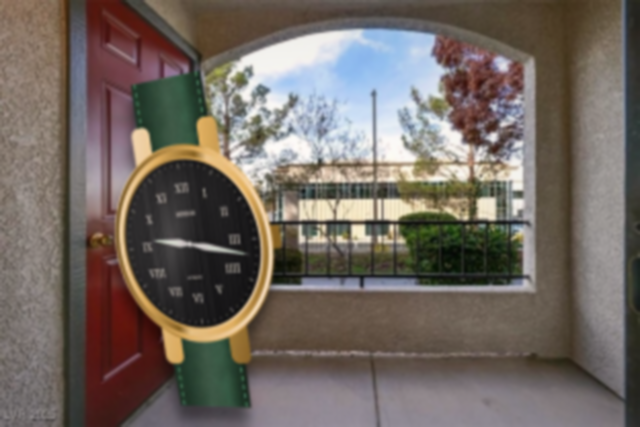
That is h=9 m=17
